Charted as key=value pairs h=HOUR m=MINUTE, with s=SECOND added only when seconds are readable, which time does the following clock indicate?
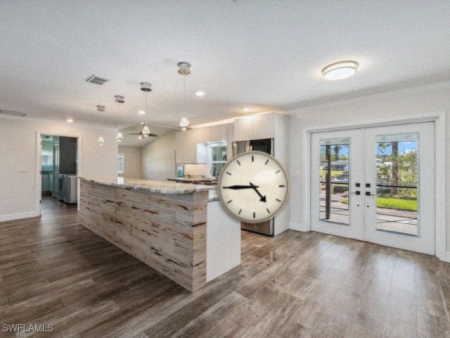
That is h=4 m=45
